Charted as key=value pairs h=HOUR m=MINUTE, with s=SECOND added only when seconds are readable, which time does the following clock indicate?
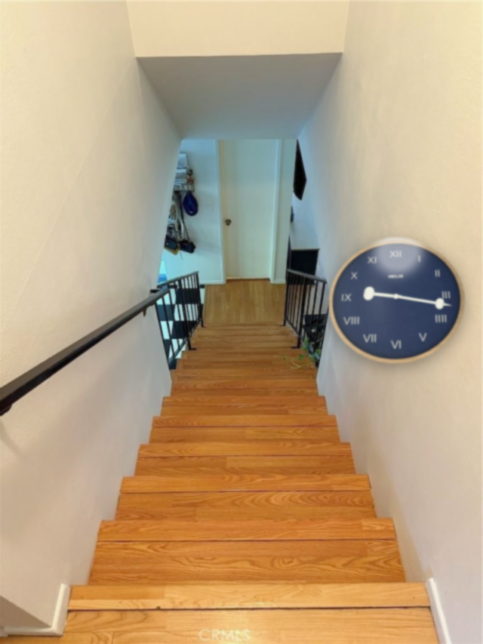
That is h=9 m=17
